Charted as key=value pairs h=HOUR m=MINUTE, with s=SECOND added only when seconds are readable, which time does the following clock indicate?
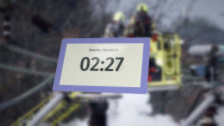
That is h=2 m=27
